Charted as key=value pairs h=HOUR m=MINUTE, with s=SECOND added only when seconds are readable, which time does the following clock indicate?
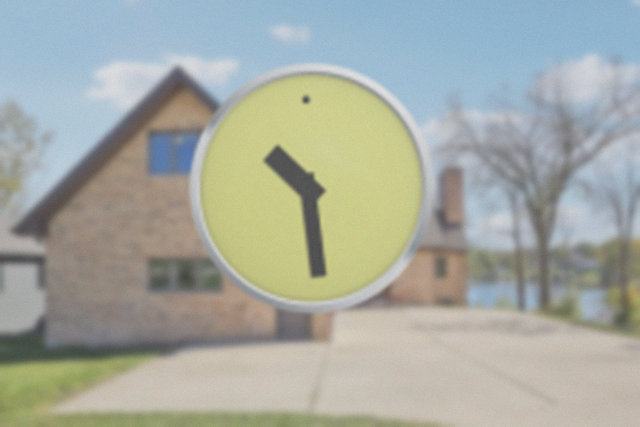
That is h=10 m=29
